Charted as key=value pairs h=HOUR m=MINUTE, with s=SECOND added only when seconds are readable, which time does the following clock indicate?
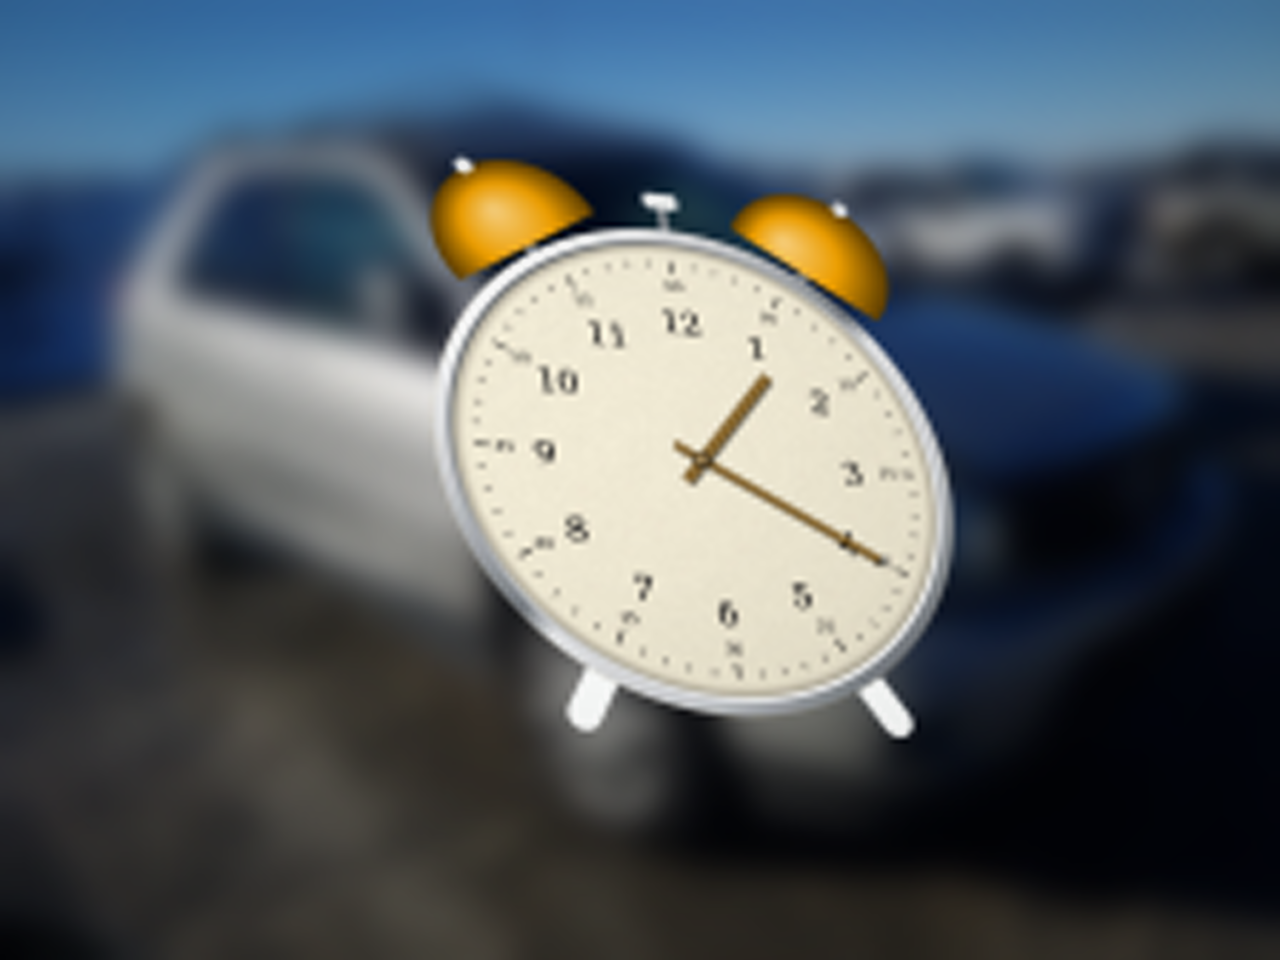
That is h=1 m=20
